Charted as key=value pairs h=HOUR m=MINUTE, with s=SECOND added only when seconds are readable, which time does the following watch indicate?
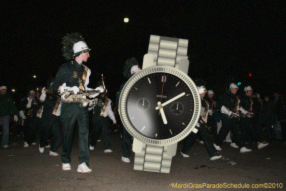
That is h=5 m=9
